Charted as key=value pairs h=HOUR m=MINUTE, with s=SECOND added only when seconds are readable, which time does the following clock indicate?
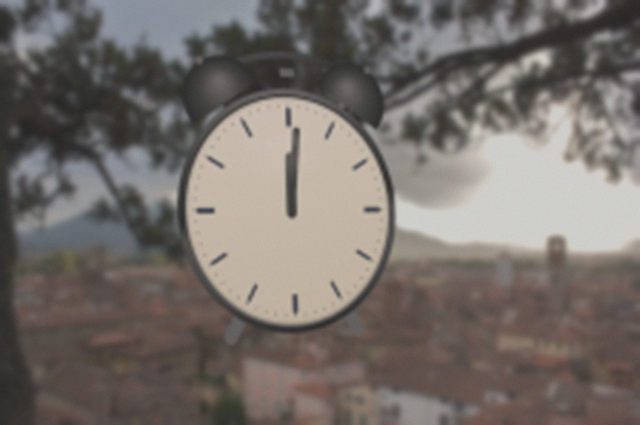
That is h=12 m=1
